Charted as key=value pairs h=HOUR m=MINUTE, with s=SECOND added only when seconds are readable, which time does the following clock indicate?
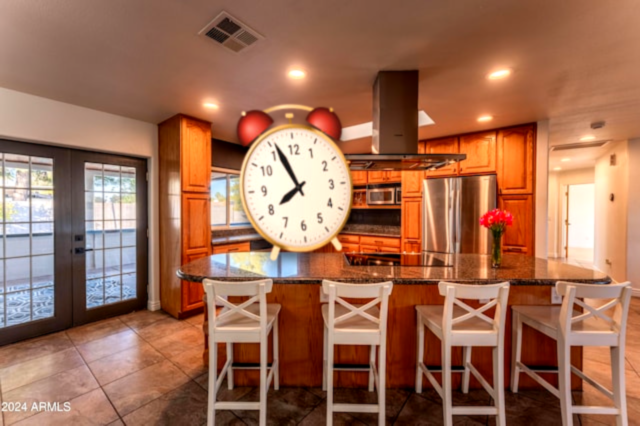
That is h=7 m=56
